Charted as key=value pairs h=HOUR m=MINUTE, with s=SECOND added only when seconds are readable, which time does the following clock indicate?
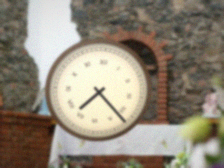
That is h=7 m=22
